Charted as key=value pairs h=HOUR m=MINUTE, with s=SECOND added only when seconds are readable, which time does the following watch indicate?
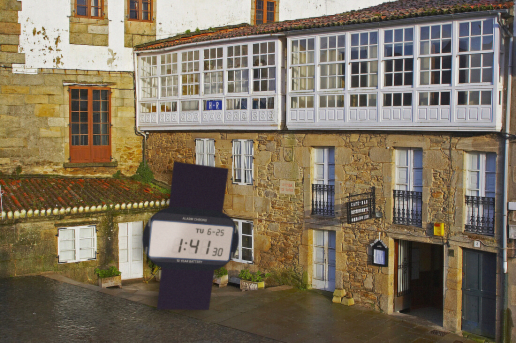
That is h=1 m=41
